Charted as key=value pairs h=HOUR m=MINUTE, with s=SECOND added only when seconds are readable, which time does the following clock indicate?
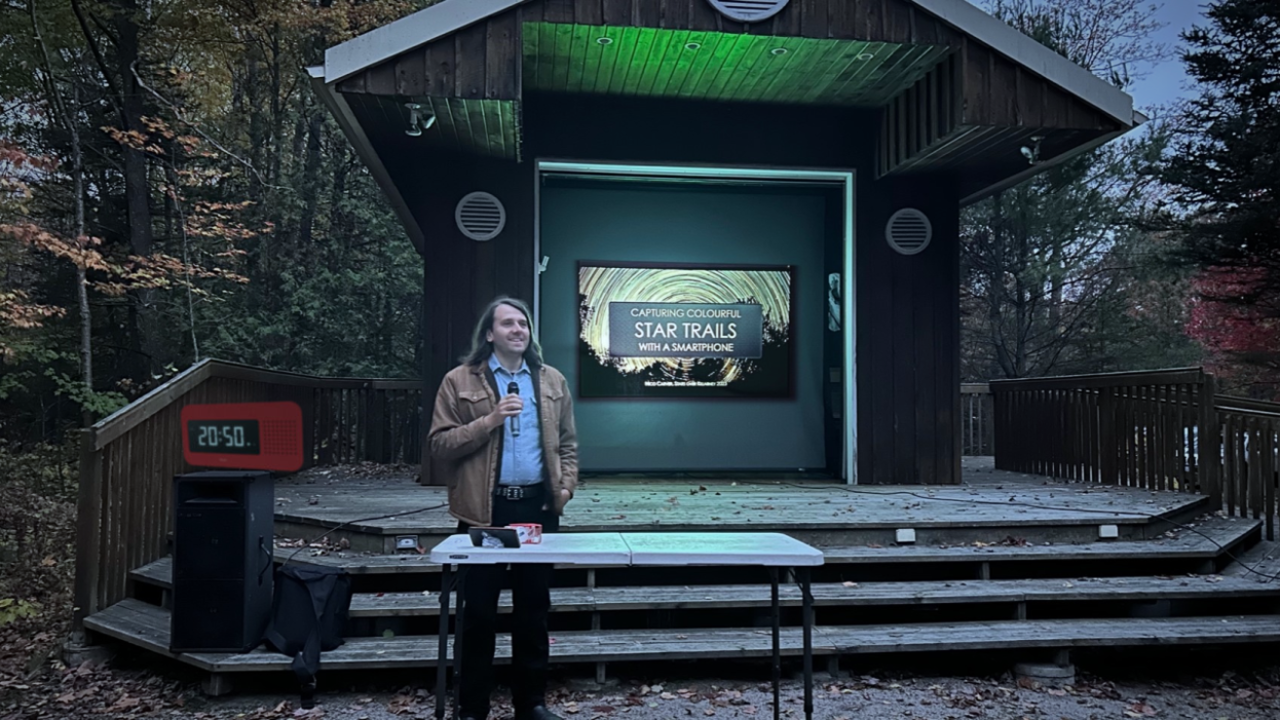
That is h=20 m=50
